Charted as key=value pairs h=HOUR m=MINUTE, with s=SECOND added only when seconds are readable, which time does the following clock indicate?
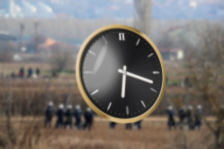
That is h=6 m=18
